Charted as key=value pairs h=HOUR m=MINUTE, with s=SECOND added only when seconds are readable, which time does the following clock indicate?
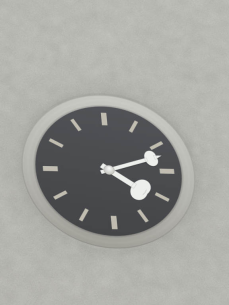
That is h=4 m=12
